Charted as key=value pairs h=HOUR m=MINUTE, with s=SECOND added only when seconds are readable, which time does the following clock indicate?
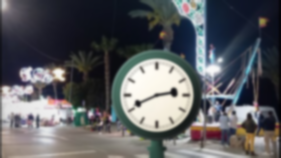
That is h=2 m=41
